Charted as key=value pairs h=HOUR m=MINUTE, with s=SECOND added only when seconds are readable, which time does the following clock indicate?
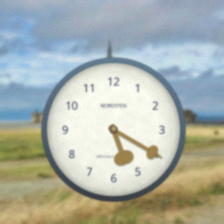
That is h=5 m=20
